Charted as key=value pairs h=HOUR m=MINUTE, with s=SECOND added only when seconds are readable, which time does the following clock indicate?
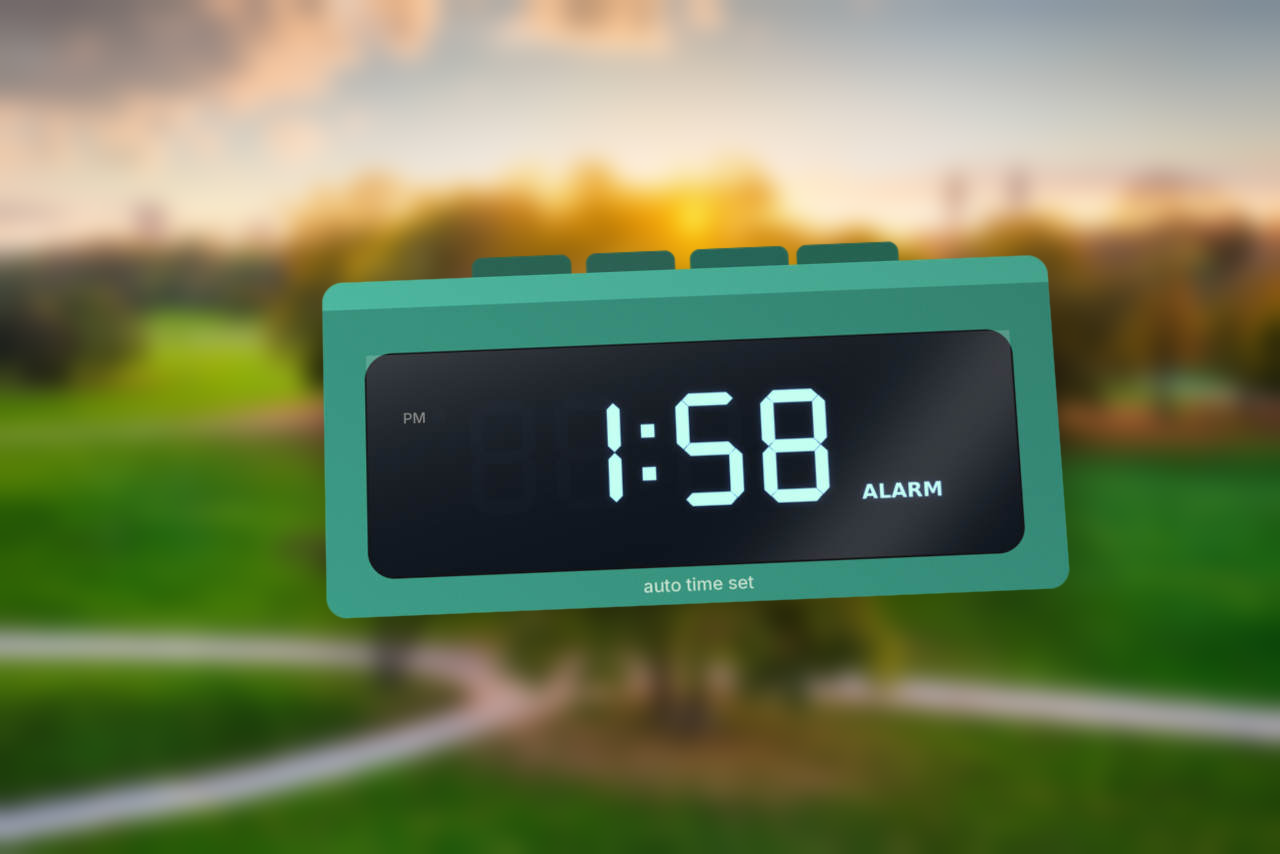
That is h=1 m=58
